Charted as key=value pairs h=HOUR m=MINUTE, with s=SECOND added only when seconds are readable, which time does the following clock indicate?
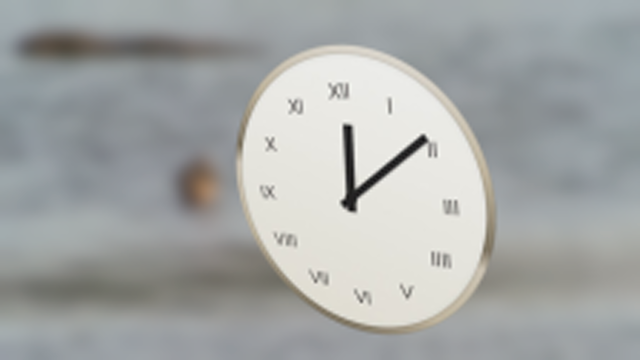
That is h=12 m=9
